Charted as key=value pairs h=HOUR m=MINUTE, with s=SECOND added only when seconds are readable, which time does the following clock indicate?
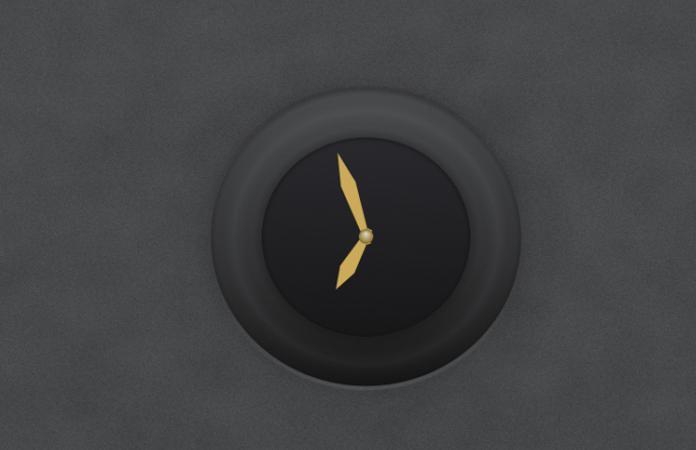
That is h=6 m=57
